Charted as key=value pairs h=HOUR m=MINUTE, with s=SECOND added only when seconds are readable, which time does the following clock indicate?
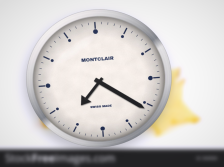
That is h=7 m=21
